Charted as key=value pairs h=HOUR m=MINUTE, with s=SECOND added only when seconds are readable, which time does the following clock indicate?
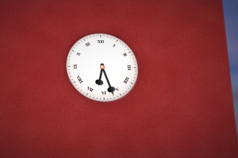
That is h=6 m=27
